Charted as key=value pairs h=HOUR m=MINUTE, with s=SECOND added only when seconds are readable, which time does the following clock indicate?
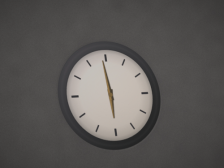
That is h=5 m=59
